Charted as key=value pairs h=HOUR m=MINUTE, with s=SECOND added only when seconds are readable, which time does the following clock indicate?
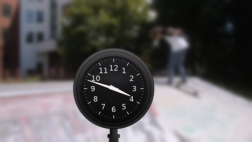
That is h=3 m=48
